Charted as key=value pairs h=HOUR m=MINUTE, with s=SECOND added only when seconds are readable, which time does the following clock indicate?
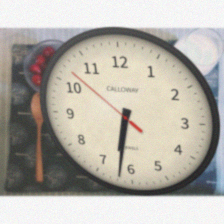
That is h=6 m=31 s=52
